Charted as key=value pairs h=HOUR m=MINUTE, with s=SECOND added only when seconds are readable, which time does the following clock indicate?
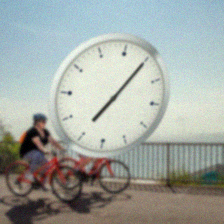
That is h=7 m=5
